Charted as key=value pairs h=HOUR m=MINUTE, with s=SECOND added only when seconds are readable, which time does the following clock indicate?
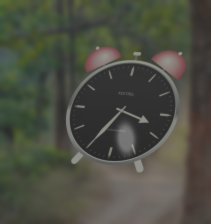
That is h=3 m=35
